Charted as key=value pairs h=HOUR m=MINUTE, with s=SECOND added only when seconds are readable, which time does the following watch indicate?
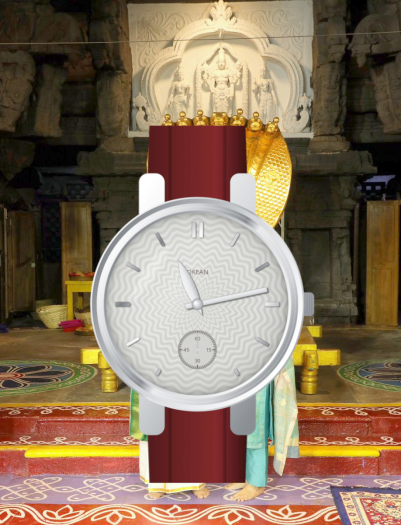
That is h=11 m=13
